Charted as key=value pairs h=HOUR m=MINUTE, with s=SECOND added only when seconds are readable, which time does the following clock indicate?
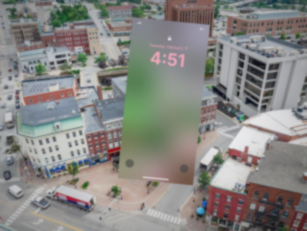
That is h=4 m=51
